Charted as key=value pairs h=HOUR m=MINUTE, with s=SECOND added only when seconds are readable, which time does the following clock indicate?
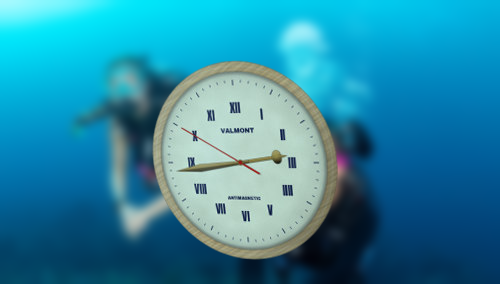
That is h=2 m=43 s=50
